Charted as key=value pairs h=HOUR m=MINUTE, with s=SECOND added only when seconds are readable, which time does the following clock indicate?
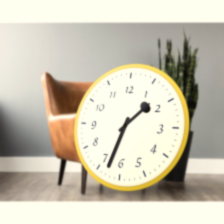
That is h=1 m=33
